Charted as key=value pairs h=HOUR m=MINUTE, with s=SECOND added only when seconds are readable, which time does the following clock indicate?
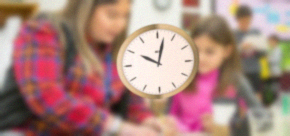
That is h=10 m=2
